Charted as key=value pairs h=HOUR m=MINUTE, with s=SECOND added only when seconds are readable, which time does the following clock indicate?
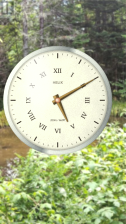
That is h=5 m=10
